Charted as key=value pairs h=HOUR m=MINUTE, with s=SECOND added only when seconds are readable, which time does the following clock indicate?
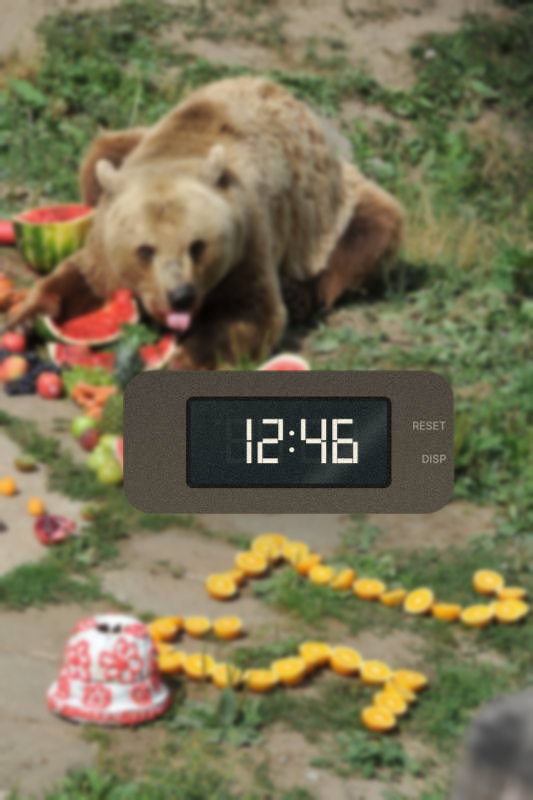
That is h=12 m=46
